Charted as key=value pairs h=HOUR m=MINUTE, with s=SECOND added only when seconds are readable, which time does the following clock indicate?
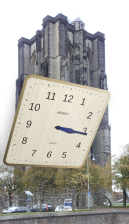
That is h=3 m=16
